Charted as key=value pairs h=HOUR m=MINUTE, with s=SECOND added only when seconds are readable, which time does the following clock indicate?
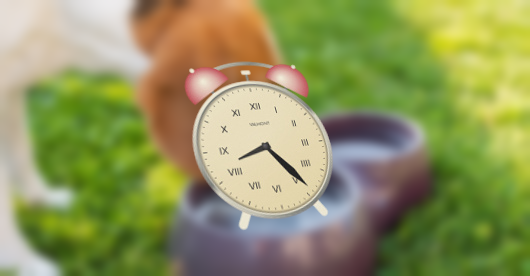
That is h=8 m=24
